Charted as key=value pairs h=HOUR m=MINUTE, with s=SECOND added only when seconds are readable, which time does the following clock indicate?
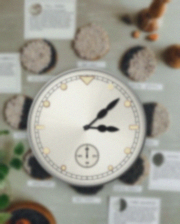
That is h=3 m=8
